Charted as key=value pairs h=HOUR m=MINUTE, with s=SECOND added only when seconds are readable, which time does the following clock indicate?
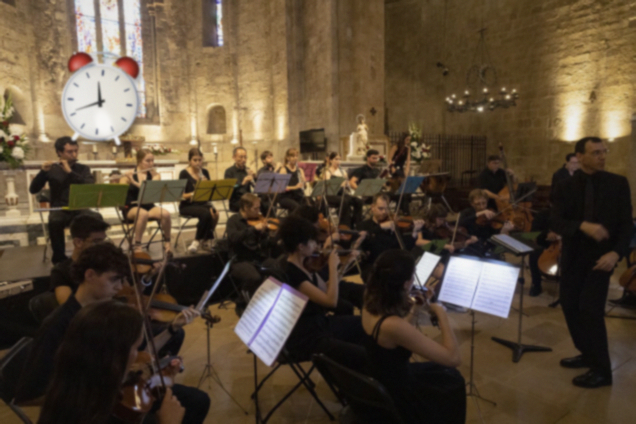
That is h=11 m=41
